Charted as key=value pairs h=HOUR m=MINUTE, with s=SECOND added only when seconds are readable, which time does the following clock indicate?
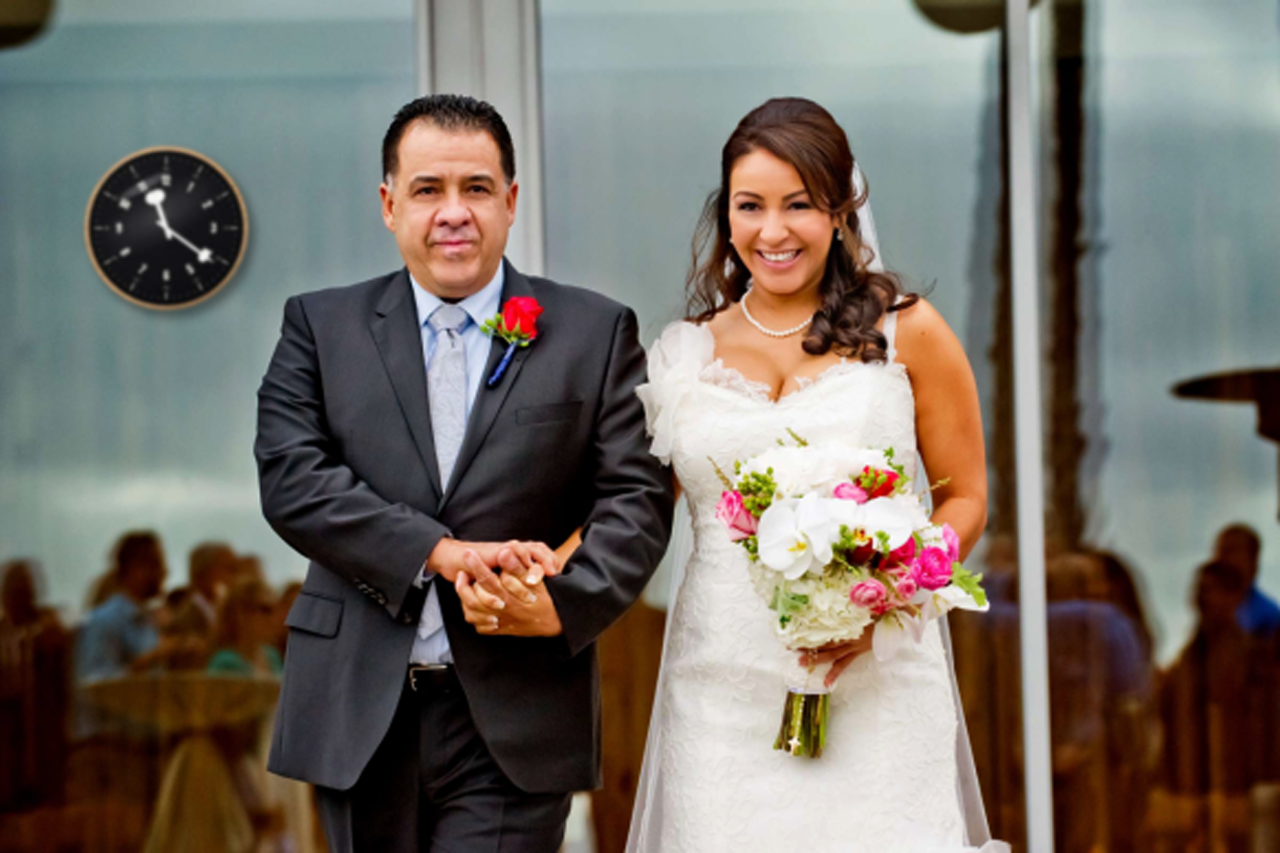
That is h=11 m=21
